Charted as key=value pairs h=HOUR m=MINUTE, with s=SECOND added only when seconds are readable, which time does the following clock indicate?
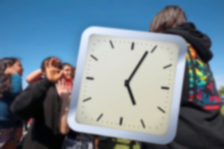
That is h=5 m=4
